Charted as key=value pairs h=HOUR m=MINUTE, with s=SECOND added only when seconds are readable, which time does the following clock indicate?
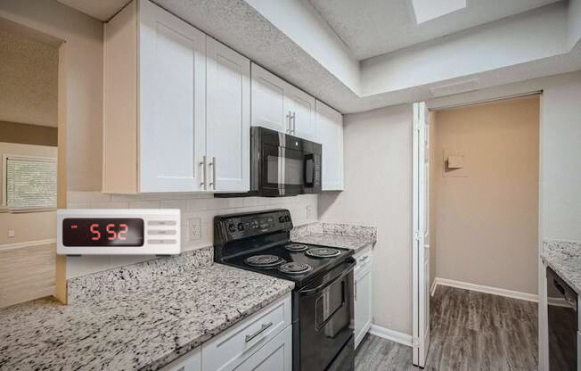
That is h=5 m=52
